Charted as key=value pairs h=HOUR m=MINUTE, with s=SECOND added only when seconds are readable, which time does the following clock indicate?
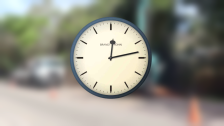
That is h=12 m=13
